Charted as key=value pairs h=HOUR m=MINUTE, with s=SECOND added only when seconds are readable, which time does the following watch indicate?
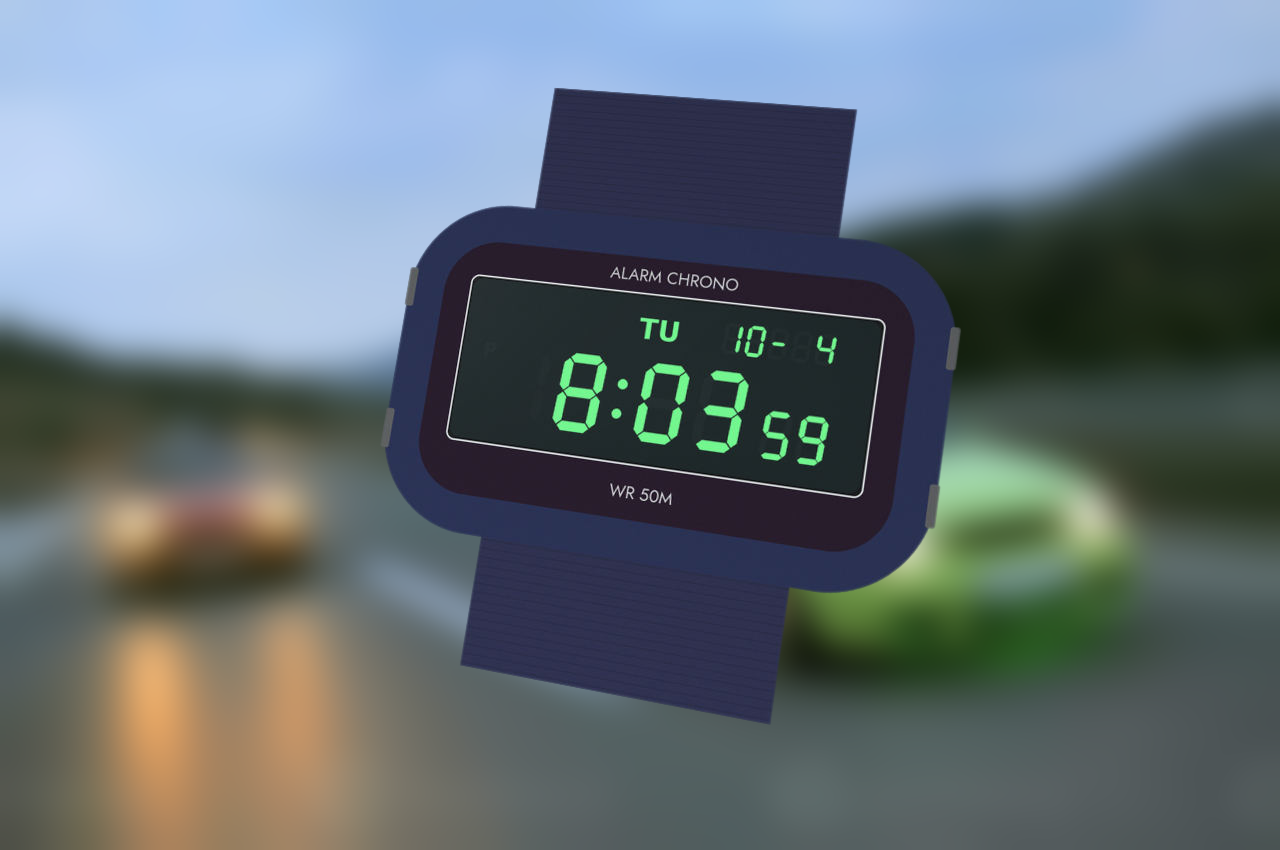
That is h=8 m=3 s=59
